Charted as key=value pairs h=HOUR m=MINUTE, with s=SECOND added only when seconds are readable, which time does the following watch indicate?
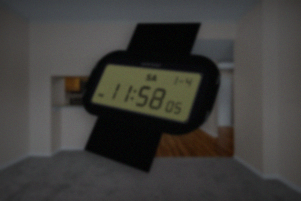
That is h=11 m=58
